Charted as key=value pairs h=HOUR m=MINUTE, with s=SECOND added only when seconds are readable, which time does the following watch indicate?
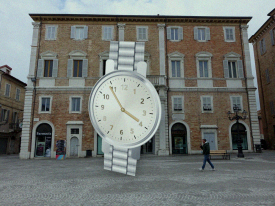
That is h=3 m=54
